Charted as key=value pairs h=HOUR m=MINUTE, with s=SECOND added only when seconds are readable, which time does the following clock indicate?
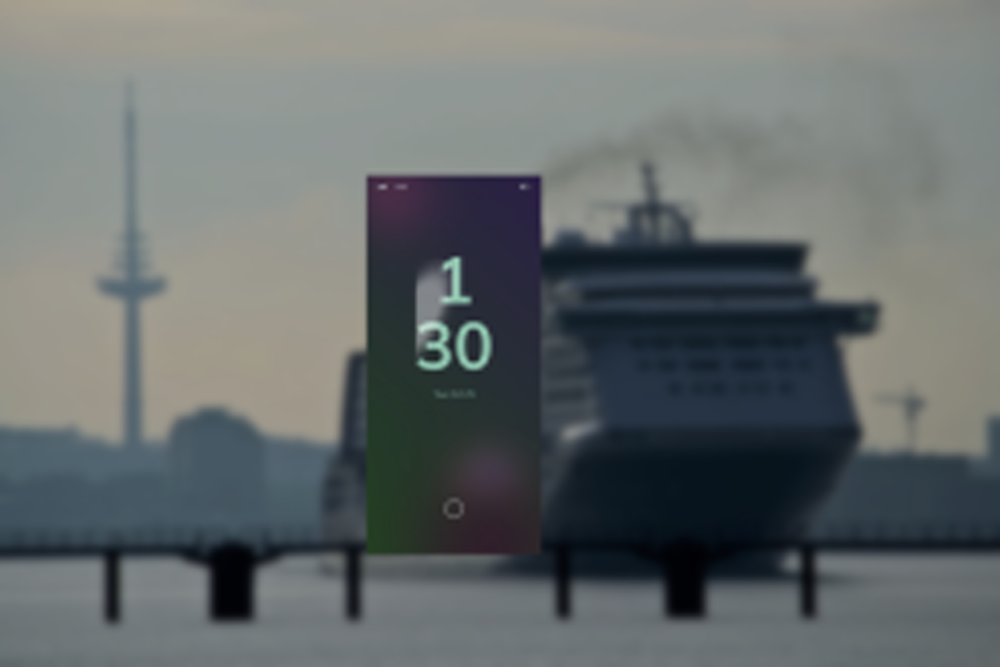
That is h=1 m=30
